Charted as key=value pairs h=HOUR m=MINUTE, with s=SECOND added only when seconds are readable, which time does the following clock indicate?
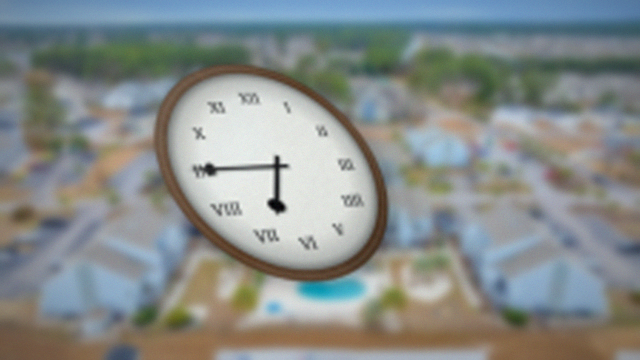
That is h=6 m=45
